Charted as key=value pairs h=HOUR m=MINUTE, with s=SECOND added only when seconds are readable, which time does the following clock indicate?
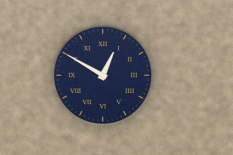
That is h=12 m=50
